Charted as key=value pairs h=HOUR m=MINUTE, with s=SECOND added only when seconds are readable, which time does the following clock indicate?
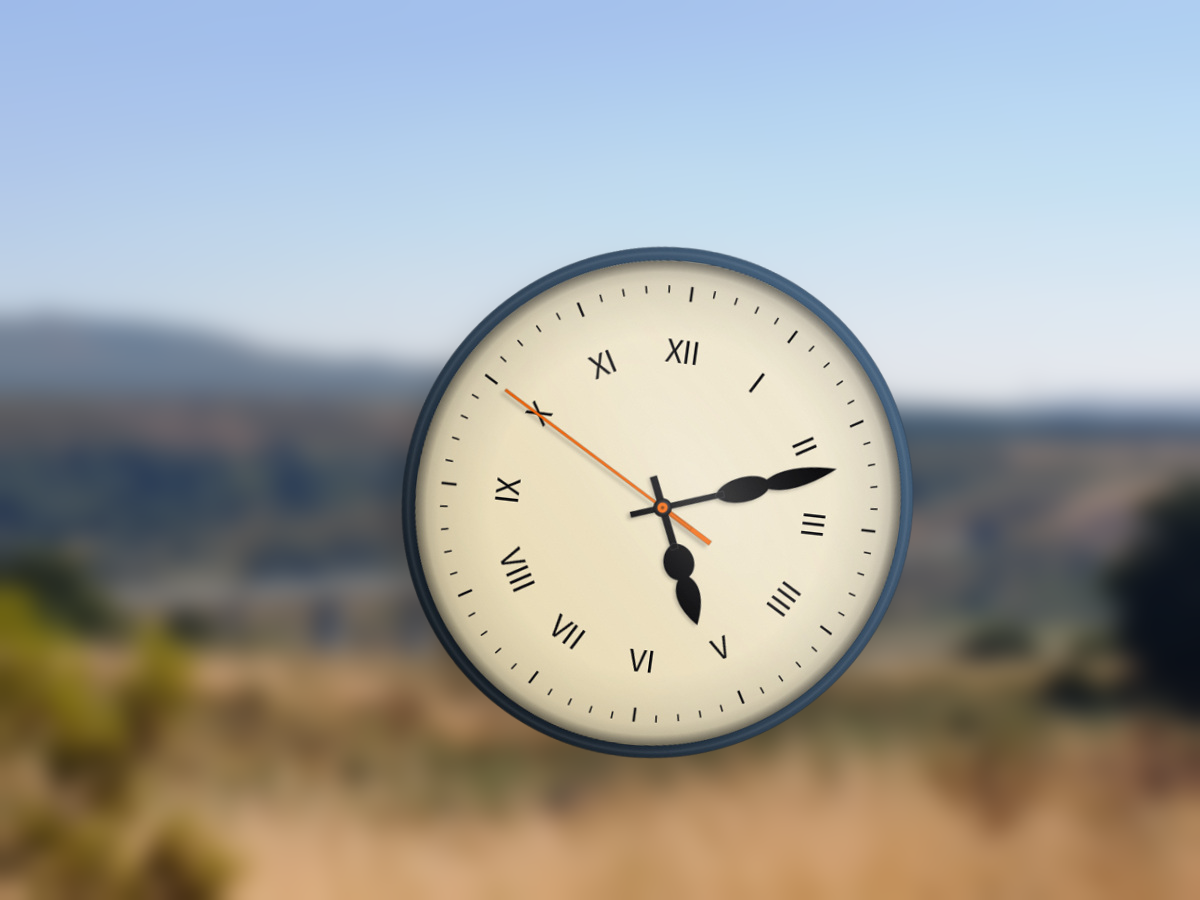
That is h=5 m=11 s=50
